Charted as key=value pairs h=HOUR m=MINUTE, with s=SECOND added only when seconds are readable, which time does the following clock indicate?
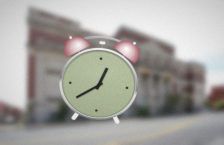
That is h=12 m=39
